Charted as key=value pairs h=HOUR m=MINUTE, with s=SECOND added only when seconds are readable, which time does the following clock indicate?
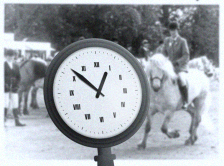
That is h=12 m=52
